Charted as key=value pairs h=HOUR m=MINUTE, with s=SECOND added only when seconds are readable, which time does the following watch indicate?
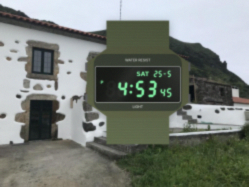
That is h=4 m=53
